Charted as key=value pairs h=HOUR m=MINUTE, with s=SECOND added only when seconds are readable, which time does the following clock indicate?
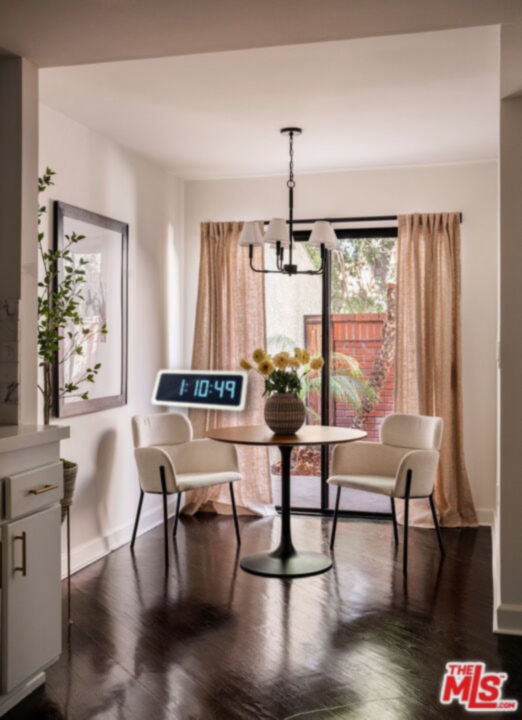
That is h=1 m=10 s=49
